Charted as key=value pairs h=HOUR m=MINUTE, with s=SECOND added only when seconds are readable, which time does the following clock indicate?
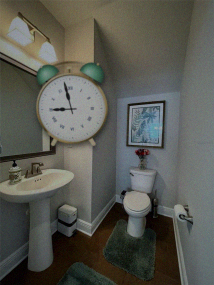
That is h=8 m=58
